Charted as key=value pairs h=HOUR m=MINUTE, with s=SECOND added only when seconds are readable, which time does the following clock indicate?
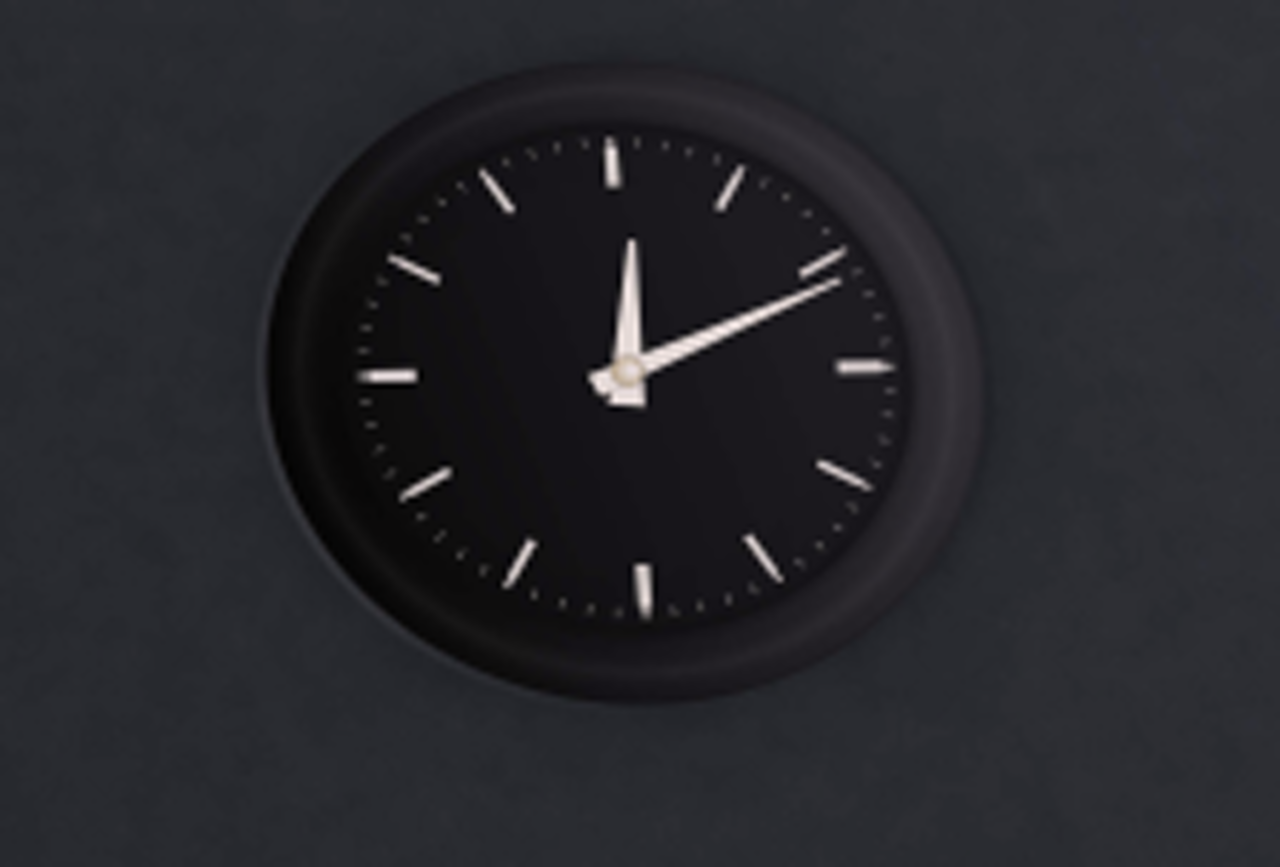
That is h=12 m=11
